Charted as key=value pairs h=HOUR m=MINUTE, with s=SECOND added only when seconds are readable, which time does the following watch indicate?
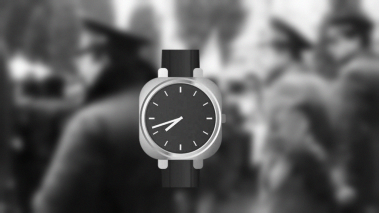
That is h=7 m=42
